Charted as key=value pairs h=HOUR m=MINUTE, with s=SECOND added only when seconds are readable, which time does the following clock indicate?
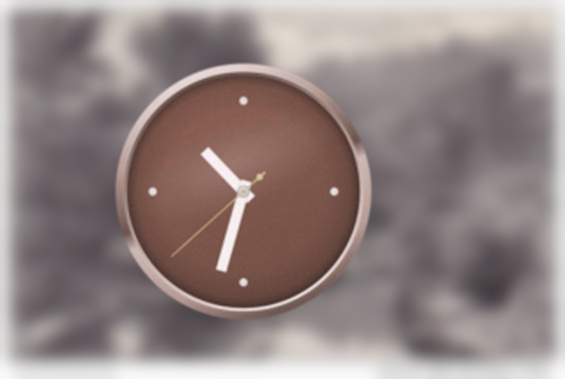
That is h=10 m=32 s=38
